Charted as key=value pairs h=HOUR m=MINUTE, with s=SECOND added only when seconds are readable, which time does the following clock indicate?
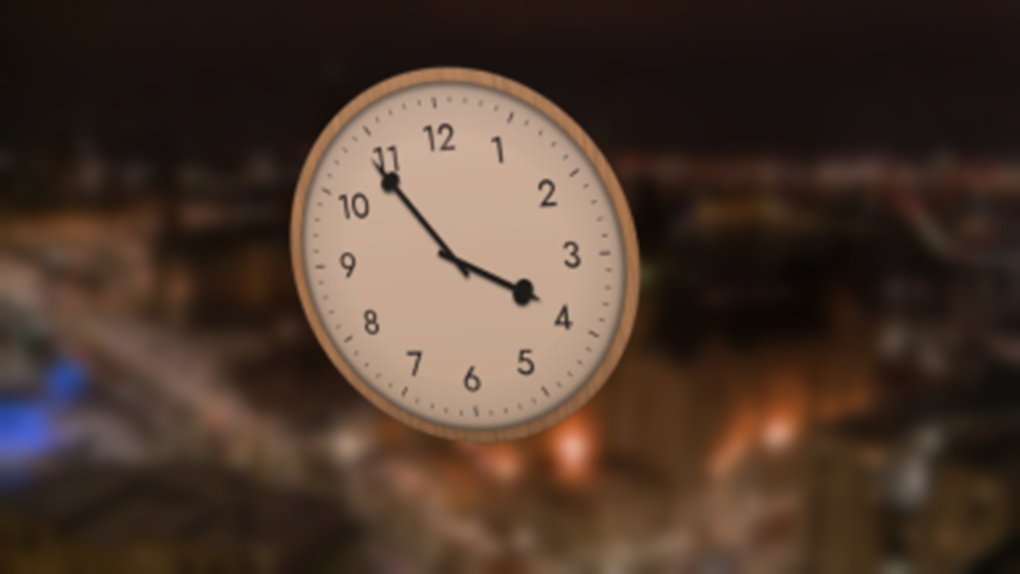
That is h=3 m=54
